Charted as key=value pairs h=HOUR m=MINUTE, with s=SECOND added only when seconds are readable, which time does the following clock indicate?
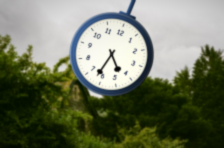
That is h=4 m=32
